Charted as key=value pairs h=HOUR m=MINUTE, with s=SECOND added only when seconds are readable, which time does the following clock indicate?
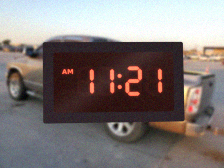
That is h=11 m=21
